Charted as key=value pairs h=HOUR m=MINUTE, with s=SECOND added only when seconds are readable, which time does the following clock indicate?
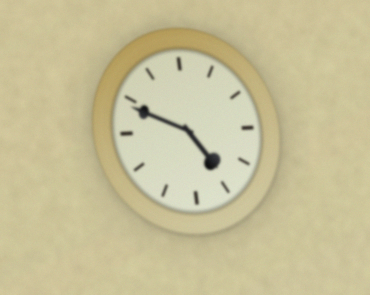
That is h=4 m=49
